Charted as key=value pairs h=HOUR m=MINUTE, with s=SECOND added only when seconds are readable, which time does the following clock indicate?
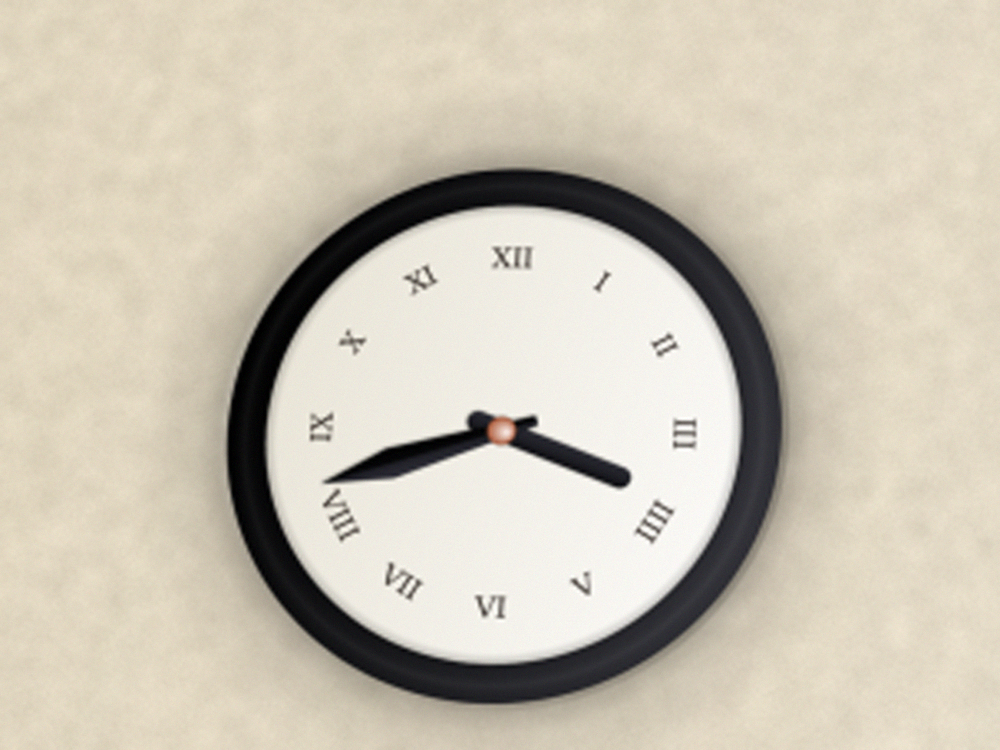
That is h=3 m=42
